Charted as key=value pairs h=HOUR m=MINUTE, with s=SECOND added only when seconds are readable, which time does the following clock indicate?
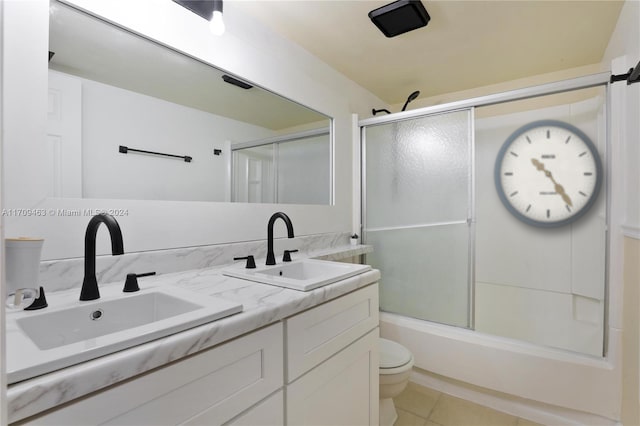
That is h=10 m=24
